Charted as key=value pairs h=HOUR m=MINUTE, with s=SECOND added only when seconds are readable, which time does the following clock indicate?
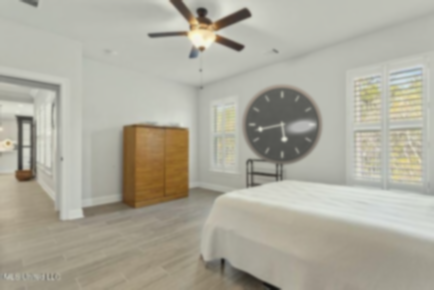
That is h=5 m=43
